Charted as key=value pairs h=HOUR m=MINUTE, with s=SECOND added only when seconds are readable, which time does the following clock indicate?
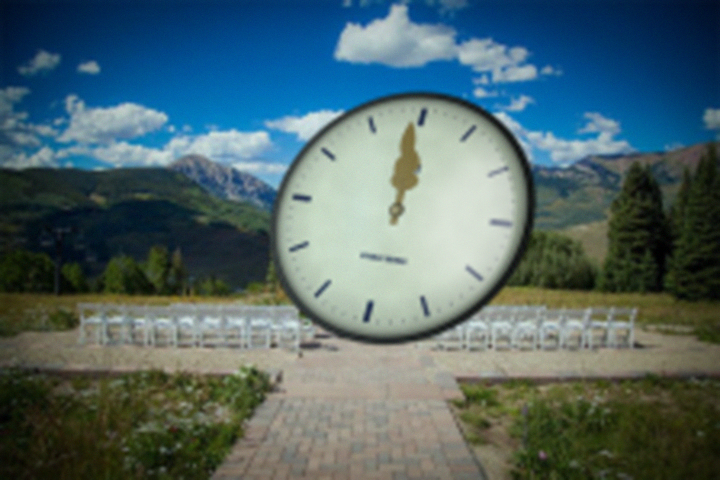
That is h=11 m=59
